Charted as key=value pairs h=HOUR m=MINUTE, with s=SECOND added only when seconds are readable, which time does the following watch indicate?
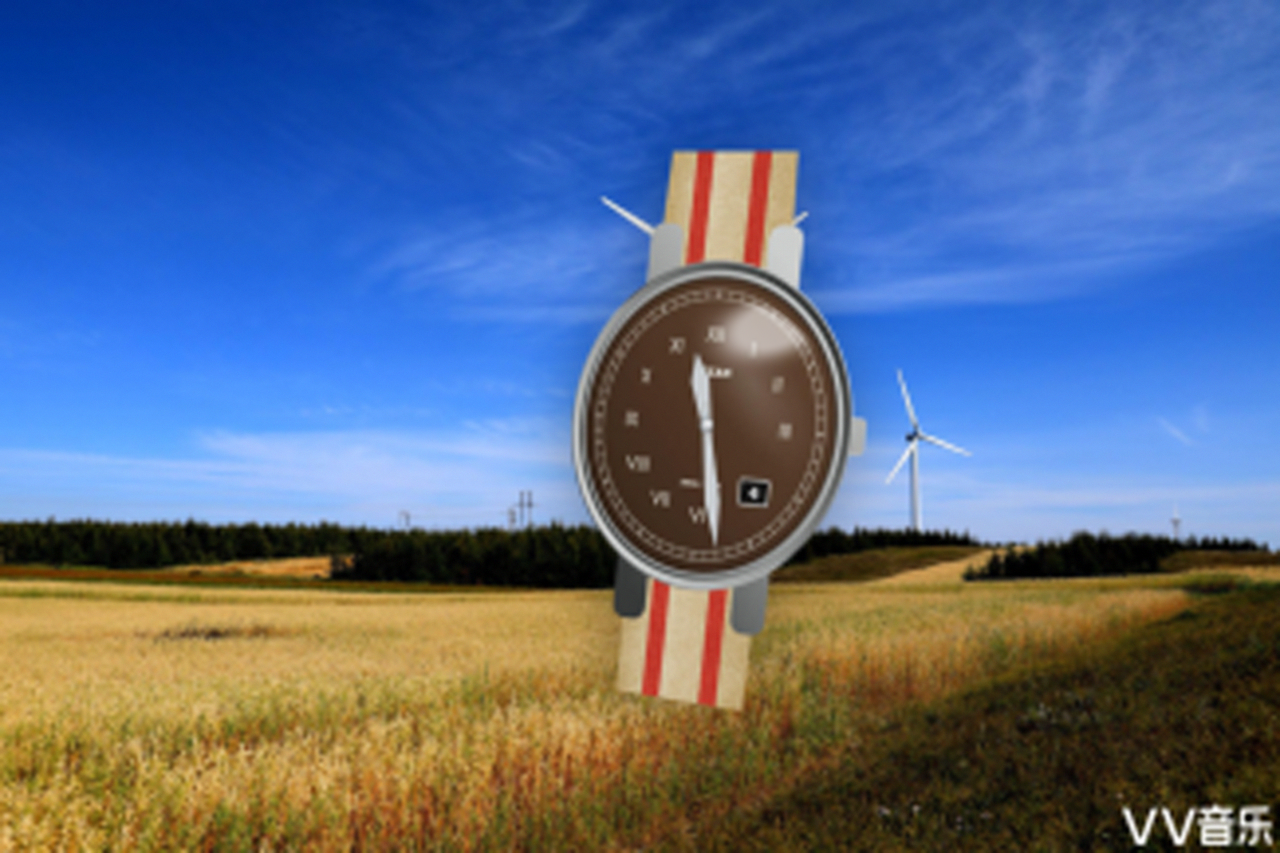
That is h=11 m=28
